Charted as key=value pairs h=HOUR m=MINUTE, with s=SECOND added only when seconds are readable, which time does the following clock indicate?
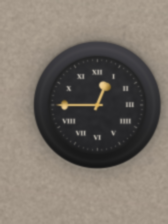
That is h=12 m=45
